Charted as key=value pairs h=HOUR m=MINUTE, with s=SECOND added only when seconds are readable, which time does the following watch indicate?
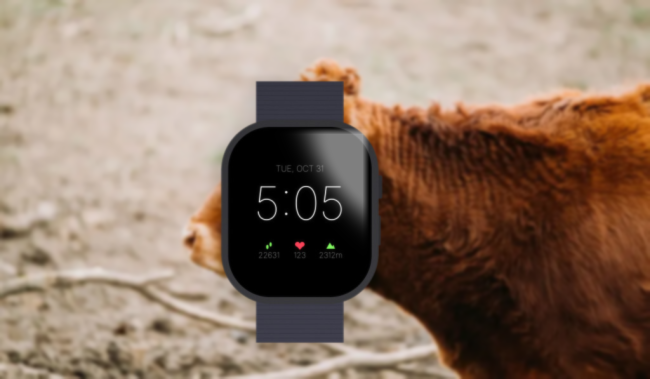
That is h=5 m=5
